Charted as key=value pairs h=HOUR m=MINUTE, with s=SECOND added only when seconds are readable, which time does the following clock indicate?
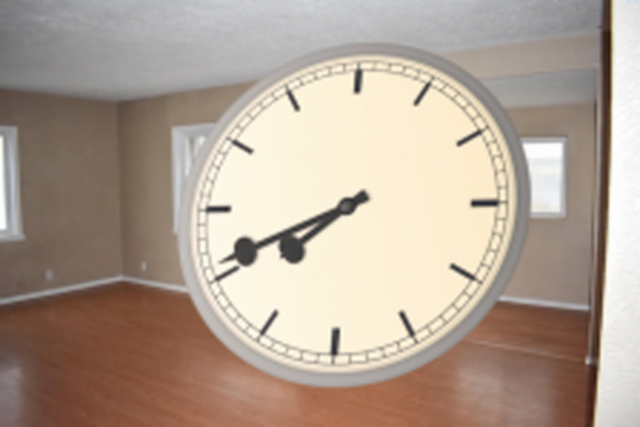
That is h=7 m=41
